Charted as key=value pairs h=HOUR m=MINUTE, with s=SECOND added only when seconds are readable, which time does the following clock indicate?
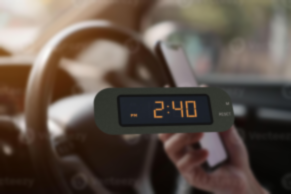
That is h=2 m=40
